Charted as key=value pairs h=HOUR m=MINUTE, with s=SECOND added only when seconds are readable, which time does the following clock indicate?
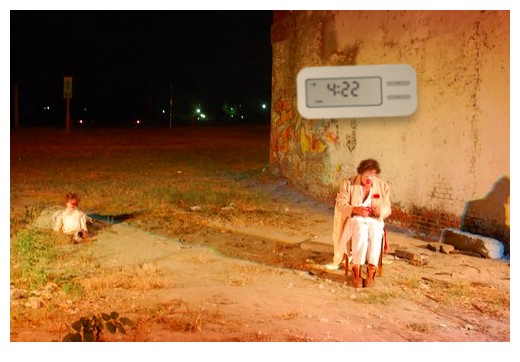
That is h=4 m=22
